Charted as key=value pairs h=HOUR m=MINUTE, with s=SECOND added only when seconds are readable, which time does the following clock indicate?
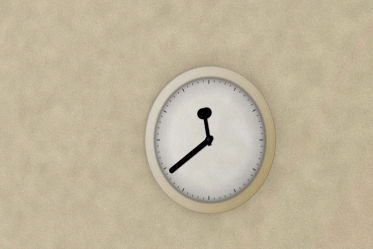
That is h=11 m=39
